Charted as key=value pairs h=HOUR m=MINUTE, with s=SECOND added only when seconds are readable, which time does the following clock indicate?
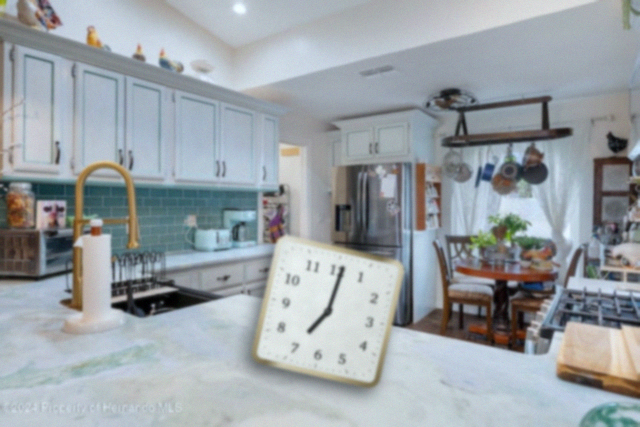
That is h=7 m=1
